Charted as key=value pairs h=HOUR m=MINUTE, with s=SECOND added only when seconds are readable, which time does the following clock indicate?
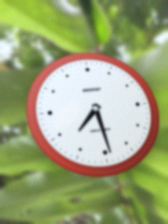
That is h=7 m=29
